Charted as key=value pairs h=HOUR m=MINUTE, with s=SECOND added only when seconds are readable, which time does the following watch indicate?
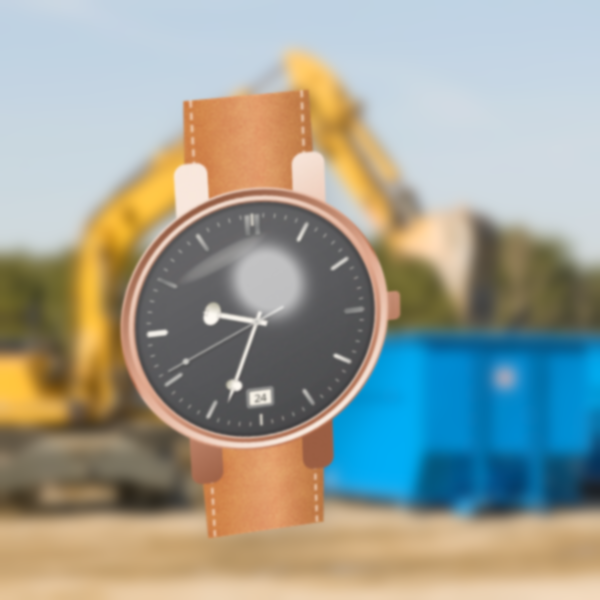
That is h=9 m=33 s=41
